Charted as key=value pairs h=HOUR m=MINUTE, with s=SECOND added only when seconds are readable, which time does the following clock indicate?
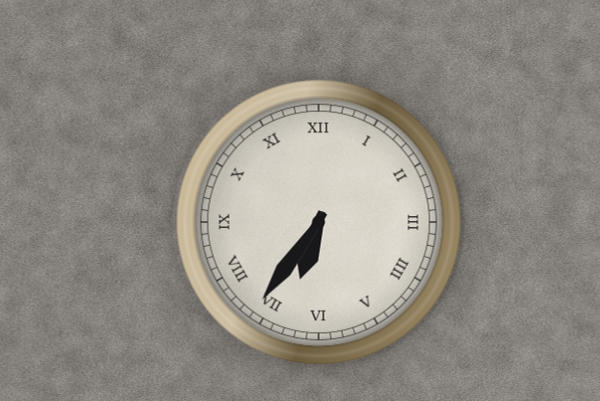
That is h=6 m=36
